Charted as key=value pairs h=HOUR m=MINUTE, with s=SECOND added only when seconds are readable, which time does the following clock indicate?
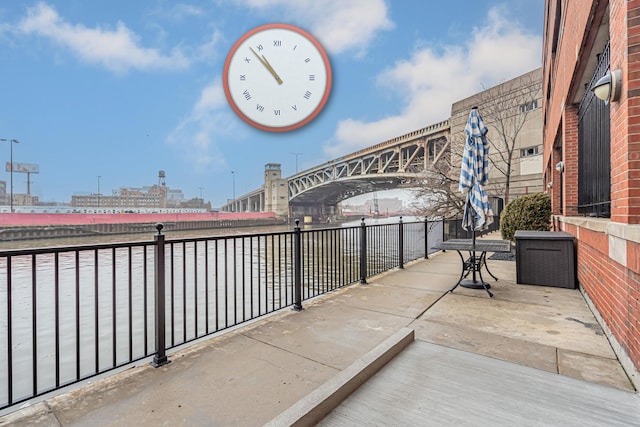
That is h=10 m=53
